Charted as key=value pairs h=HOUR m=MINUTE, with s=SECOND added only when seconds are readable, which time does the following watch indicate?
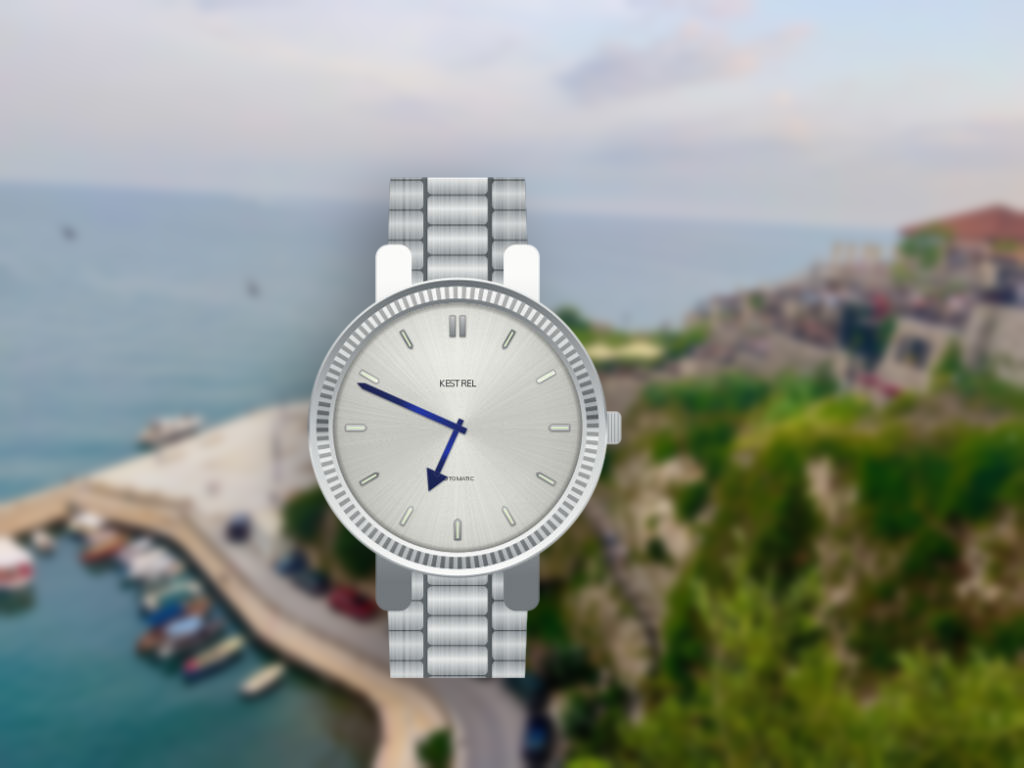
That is h=6 m=49
